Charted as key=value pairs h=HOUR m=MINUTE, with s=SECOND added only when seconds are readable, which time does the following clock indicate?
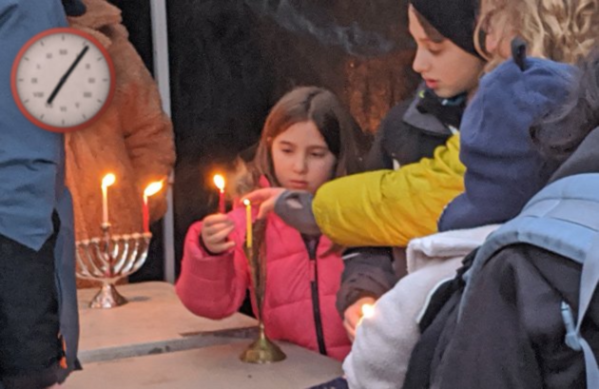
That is h=7 m=6
